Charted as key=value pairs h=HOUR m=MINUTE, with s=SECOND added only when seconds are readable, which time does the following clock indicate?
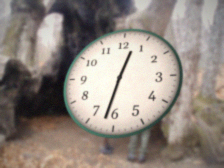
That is h=12 m=32
